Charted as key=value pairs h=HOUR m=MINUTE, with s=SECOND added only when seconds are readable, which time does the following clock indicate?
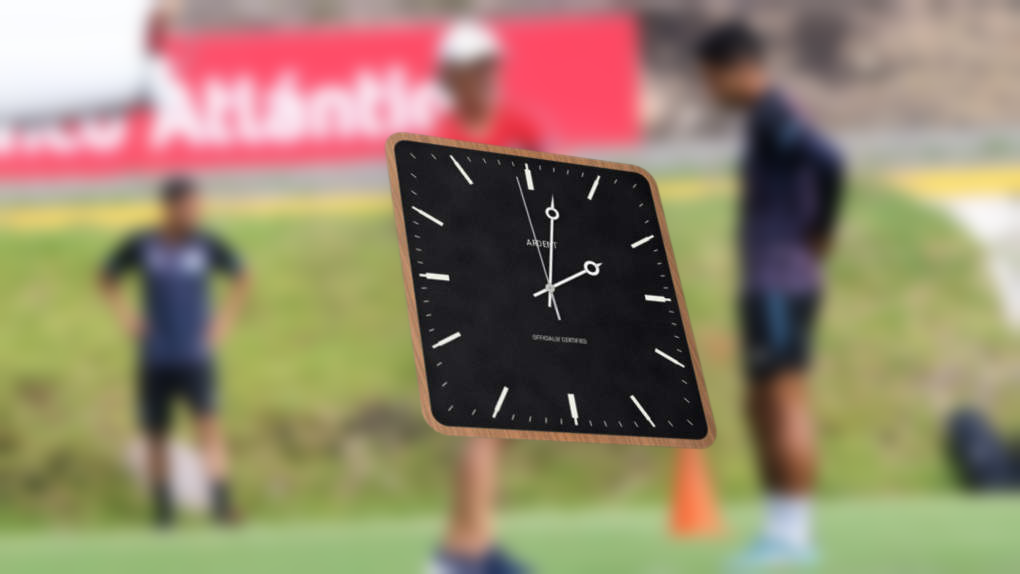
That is h=2 m=1 s=59
